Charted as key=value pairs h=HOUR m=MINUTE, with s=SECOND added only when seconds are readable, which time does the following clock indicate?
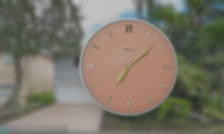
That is h=7 m=8
